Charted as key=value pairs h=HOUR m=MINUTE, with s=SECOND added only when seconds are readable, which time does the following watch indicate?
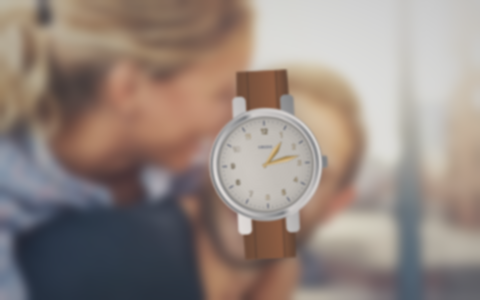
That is h=1 m=13
